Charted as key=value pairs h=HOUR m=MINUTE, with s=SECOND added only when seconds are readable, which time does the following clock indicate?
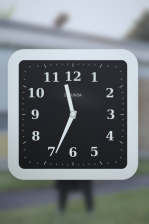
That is h=11 m=34
